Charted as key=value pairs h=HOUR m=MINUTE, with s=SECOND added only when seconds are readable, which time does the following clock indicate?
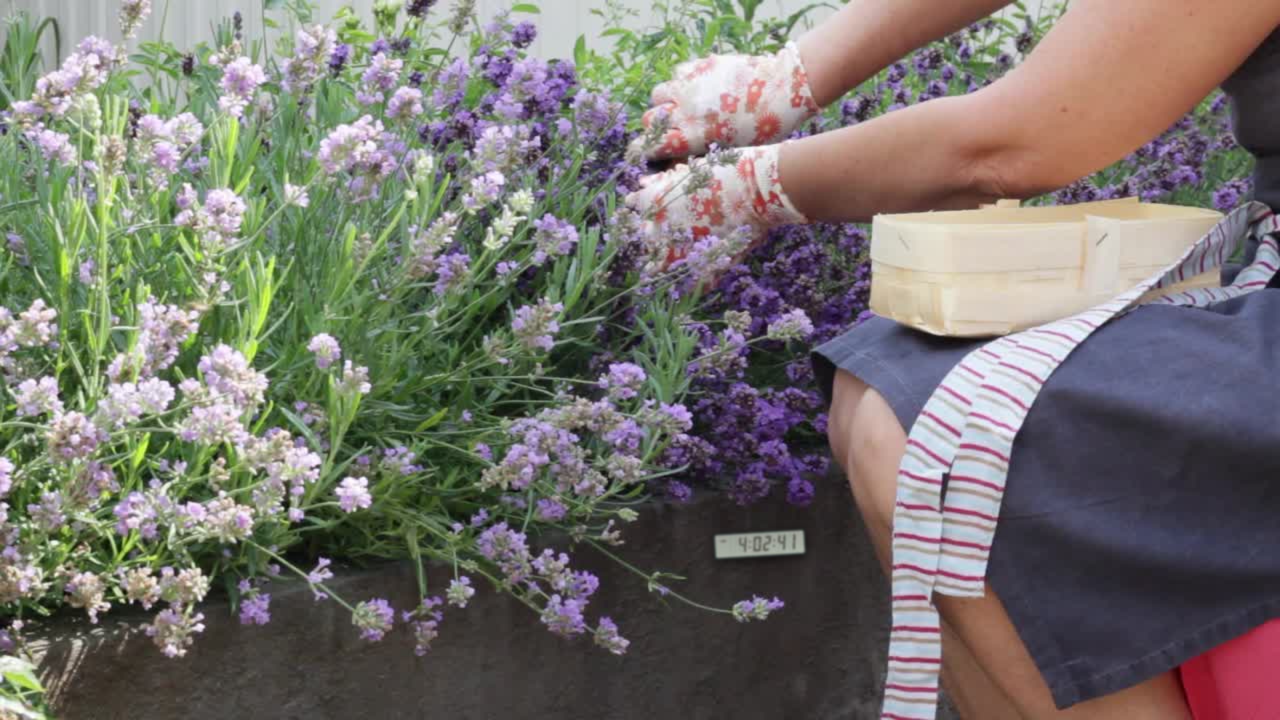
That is h=4 m=2 s=41
